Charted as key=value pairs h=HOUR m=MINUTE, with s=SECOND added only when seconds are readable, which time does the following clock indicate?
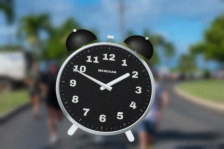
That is h=1 m=49
